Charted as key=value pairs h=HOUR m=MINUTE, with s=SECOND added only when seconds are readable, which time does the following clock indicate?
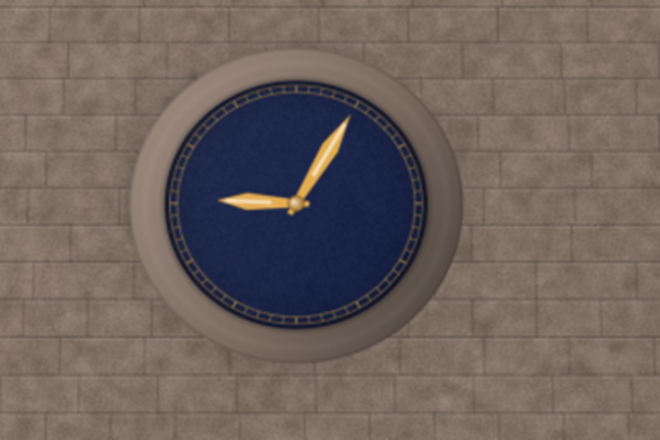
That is h=9 m=5
